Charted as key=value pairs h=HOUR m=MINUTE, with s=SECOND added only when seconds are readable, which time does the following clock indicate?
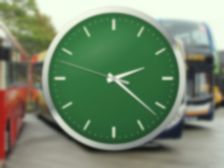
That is h=2 m=21 s=48
